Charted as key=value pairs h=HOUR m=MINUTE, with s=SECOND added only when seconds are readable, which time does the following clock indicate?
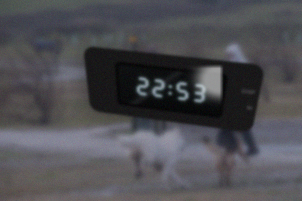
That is h=22 m=53
